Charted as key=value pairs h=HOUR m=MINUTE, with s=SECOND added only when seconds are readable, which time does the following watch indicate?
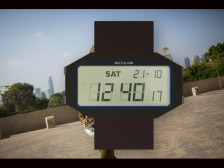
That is h=12 m=40 s=17
